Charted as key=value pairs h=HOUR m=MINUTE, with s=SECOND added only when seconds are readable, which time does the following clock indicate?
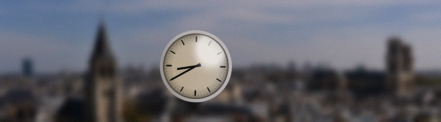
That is h=8 m=40
